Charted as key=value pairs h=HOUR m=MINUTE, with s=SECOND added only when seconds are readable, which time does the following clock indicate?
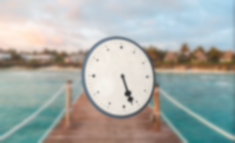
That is h=5 m=27
